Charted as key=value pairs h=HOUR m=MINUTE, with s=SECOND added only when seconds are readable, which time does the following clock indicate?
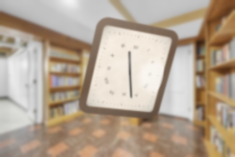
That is h=11 m=27
